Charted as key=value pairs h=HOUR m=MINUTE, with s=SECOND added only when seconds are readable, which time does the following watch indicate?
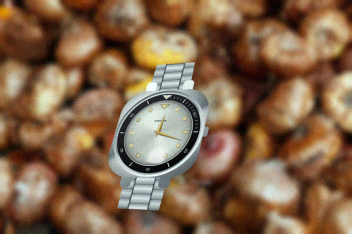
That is h=12 m=18
